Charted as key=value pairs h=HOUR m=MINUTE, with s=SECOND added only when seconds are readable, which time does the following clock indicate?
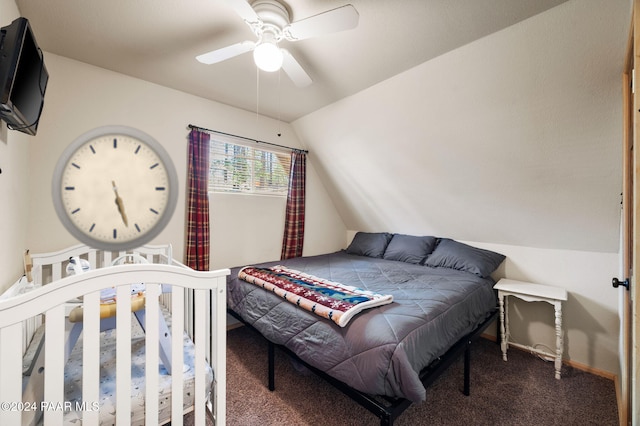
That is h=5 m=27
